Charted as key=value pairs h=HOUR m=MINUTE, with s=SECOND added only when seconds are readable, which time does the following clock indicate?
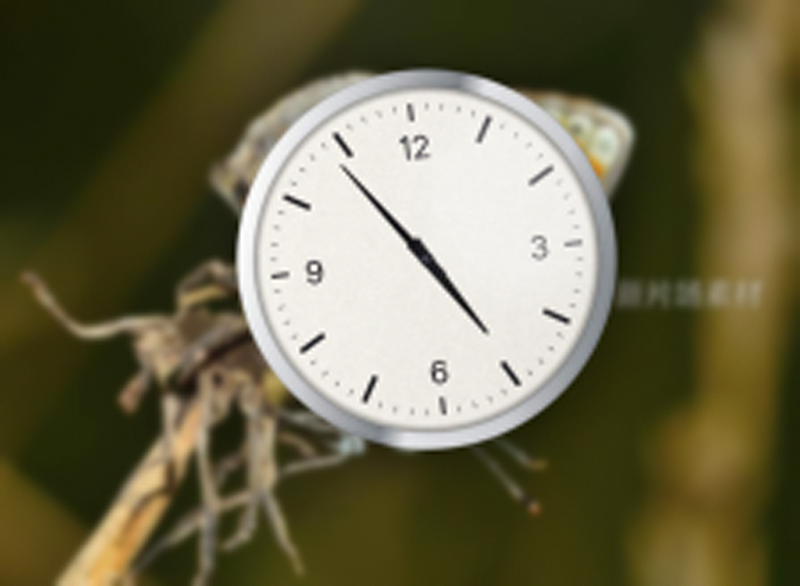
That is h=4 m=54
